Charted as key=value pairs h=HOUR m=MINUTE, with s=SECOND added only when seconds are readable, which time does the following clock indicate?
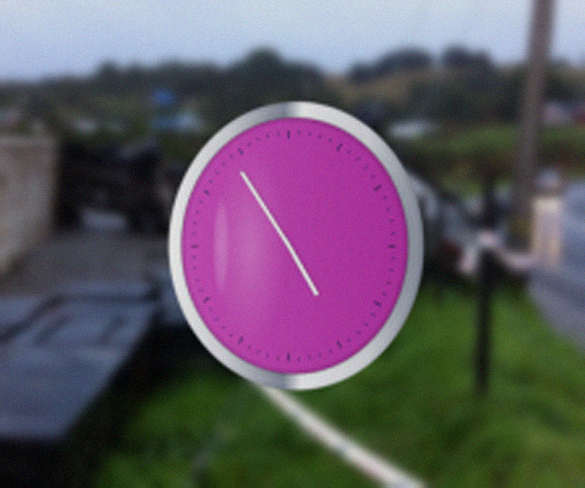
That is h=4 m=54
